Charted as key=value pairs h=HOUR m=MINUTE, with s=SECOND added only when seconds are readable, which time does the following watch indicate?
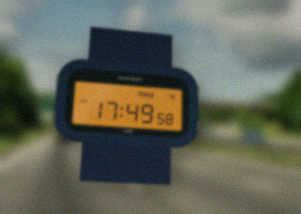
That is h=17 m=49
